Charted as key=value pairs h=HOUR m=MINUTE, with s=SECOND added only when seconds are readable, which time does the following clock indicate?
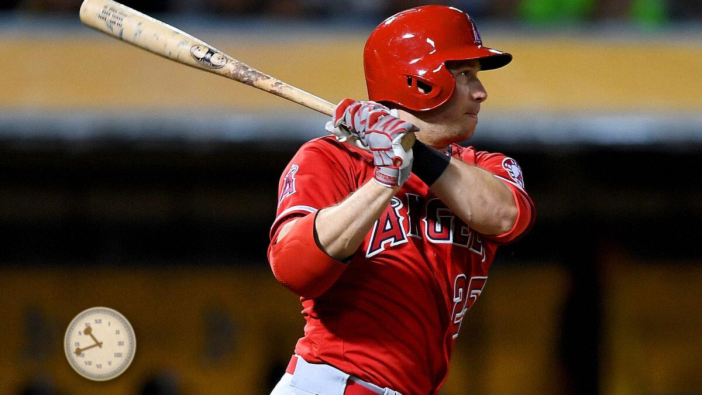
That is h=10 m=42
